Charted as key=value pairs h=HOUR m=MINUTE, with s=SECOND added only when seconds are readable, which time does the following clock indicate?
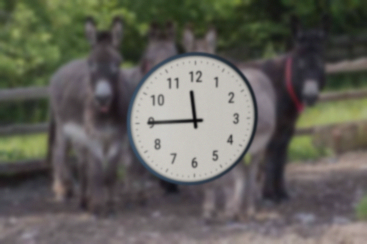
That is h=11 m=45
